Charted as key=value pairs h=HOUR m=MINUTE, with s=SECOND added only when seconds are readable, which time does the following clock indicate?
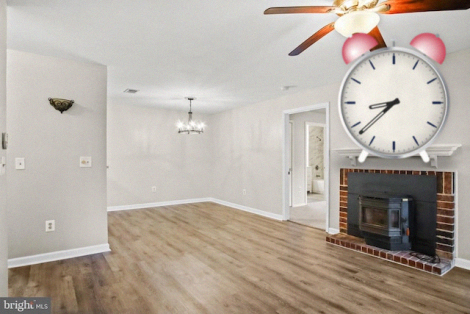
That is h=8 m=38
